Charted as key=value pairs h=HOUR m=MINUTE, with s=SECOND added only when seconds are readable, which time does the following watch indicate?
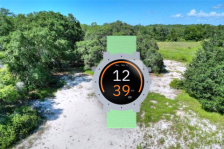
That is h=12 m=39
